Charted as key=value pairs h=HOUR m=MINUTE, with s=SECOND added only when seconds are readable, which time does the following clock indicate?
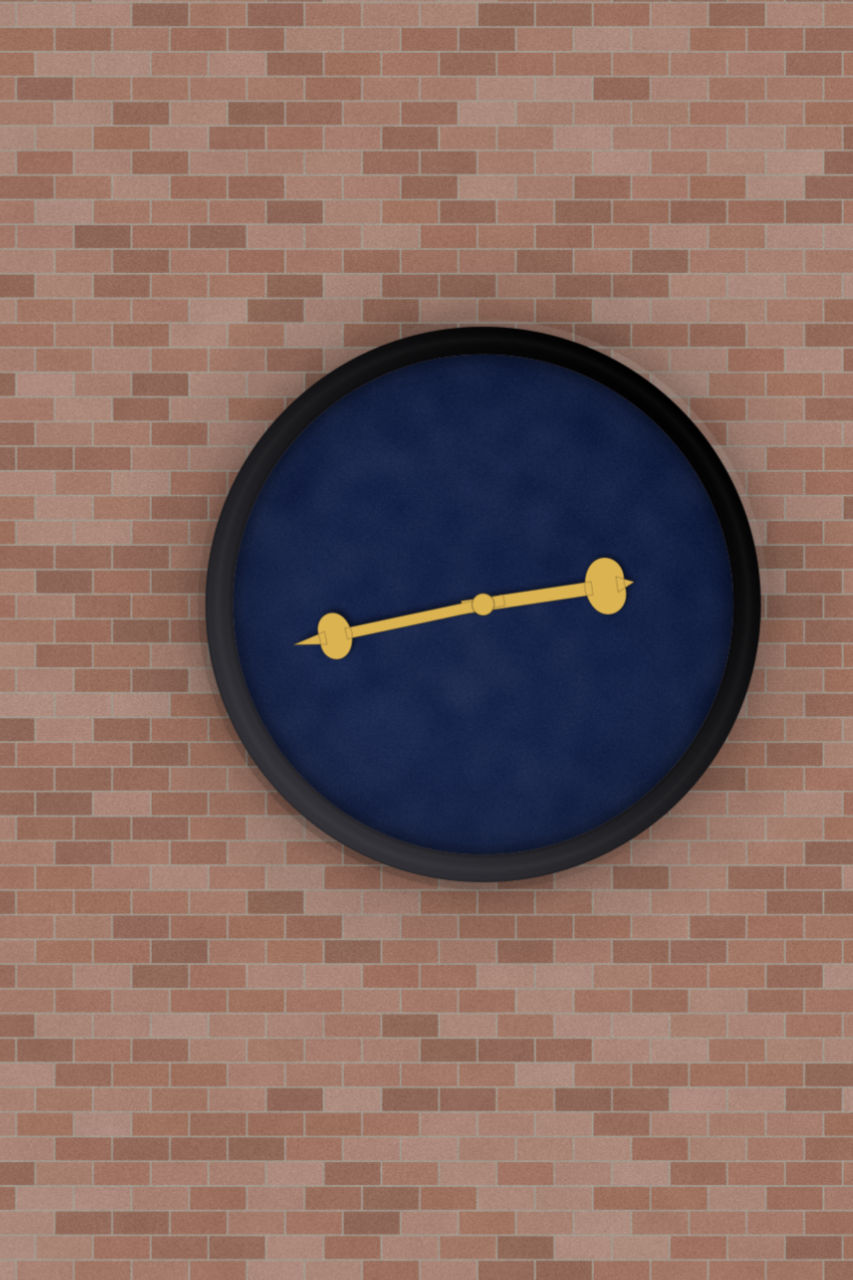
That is h=2 m=43
